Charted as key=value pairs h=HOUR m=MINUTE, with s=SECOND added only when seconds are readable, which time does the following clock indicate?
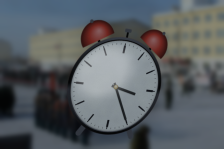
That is h=3 m=25
